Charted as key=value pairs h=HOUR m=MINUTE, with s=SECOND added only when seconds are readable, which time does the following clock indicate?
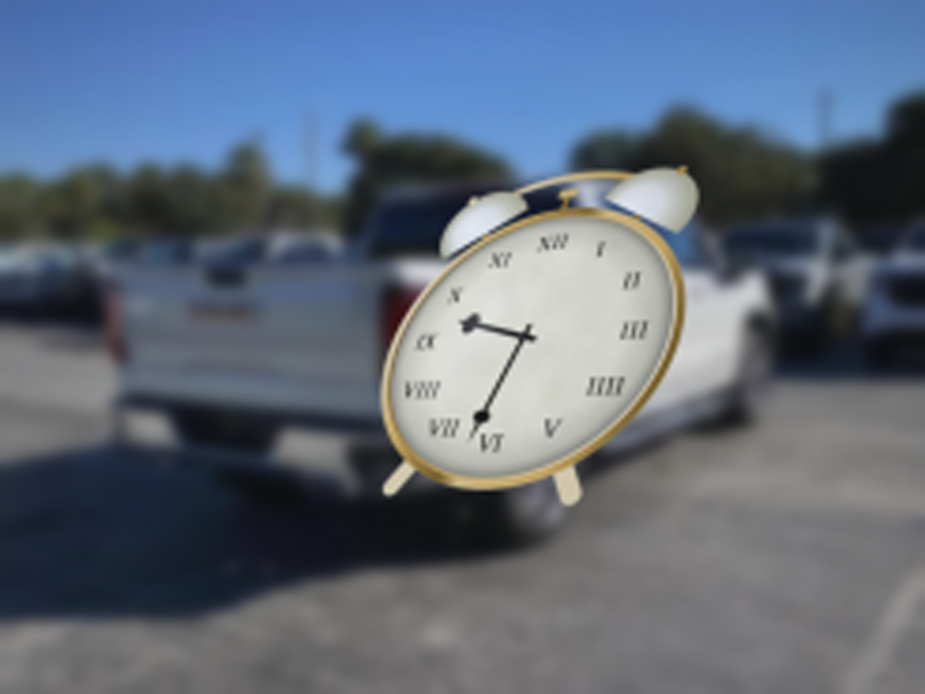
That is h=9 m=32
